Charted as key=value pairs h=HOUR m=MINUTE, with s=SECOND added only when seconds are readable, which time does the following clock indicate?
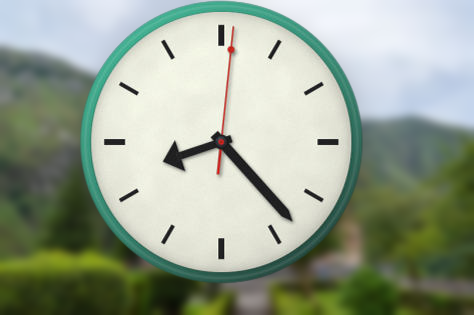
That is h=8 m=23 s=1
